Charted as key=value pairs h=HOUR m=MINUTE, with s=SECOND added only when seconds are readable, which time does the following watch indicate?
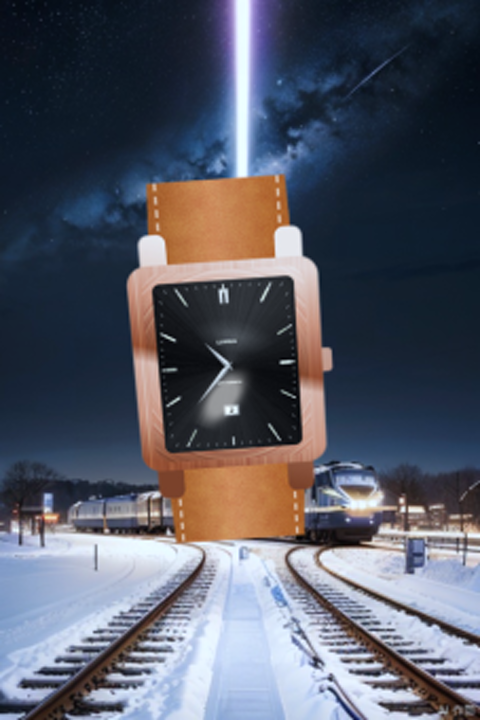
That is h=10 m=37
